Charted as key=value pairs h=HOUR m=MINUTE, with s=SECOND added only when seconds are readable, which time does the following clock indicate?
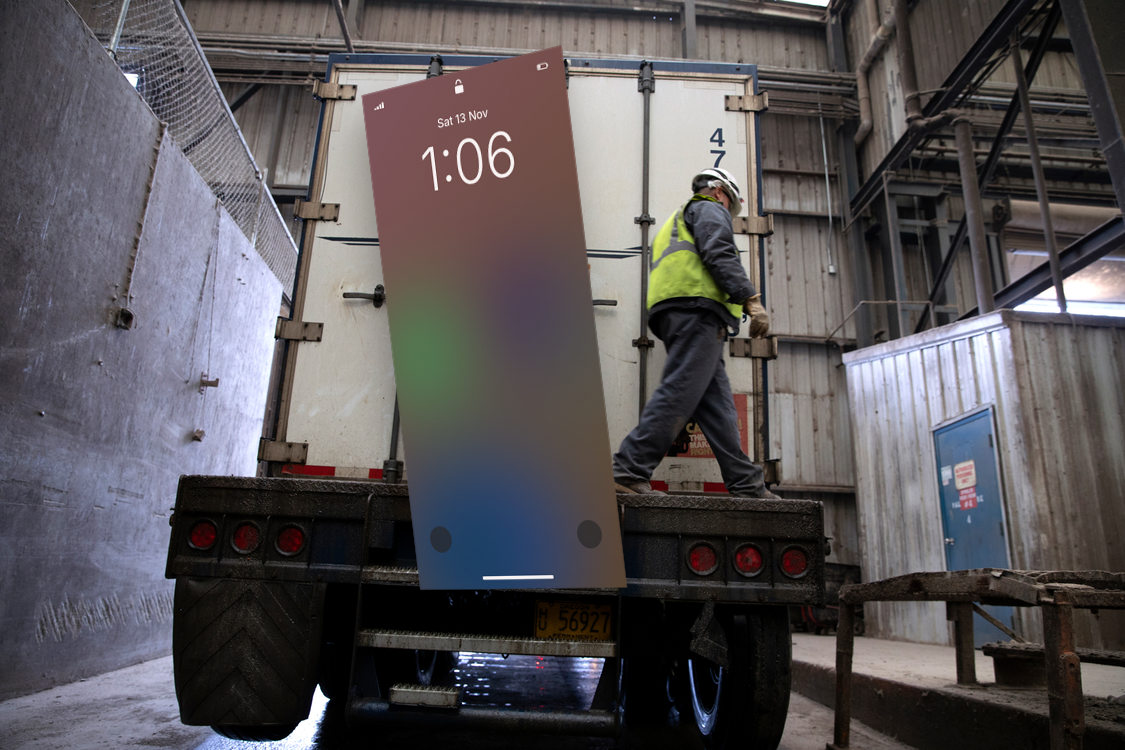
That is h=1 m=6
